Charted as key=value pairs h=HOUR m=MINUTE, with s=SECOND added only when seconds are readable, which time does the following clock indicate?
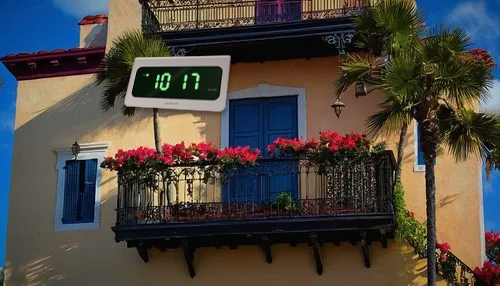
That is h=10 m=17
